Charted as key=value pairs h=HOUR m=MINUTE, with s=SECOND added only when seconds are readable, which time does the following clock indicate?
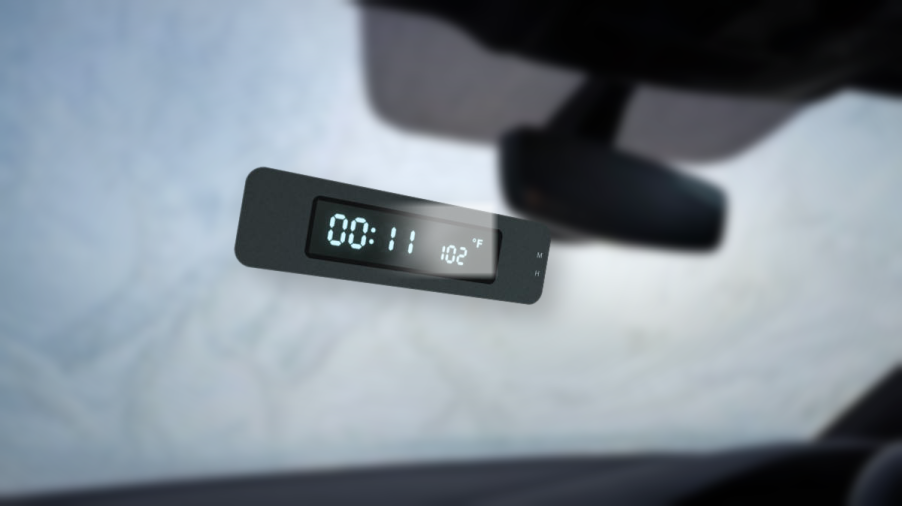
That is h=0 m=11
